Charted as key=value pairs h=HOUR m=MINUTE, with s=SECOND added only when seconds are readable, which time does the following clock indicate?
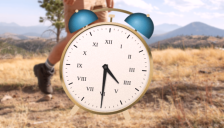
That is h=4 m=30
